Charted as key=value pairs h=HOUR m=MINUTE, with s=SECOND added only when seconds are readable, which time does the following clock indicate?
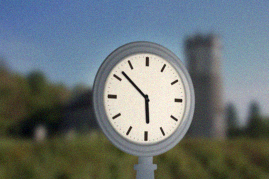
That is h=5 m=52
